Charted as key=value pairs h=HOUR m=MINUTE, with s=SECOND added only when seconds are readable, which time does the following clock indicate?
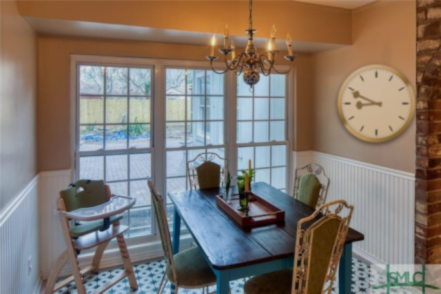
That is h=8 m=49
